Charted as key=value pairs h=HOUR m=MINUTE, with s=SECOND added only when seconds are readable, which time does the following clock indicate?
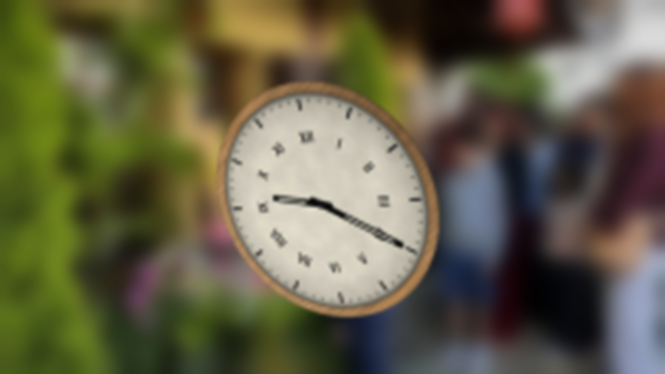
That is h=9 m=20
